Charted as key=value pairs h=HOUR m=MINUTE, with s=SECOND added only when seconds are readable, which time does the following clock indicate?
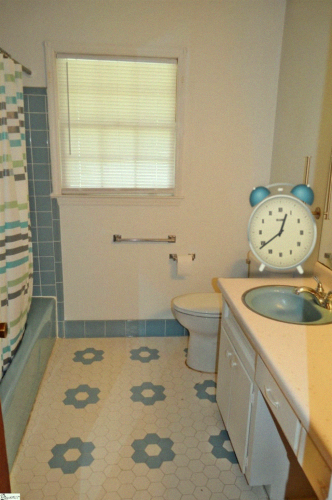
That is h=12 m=39
